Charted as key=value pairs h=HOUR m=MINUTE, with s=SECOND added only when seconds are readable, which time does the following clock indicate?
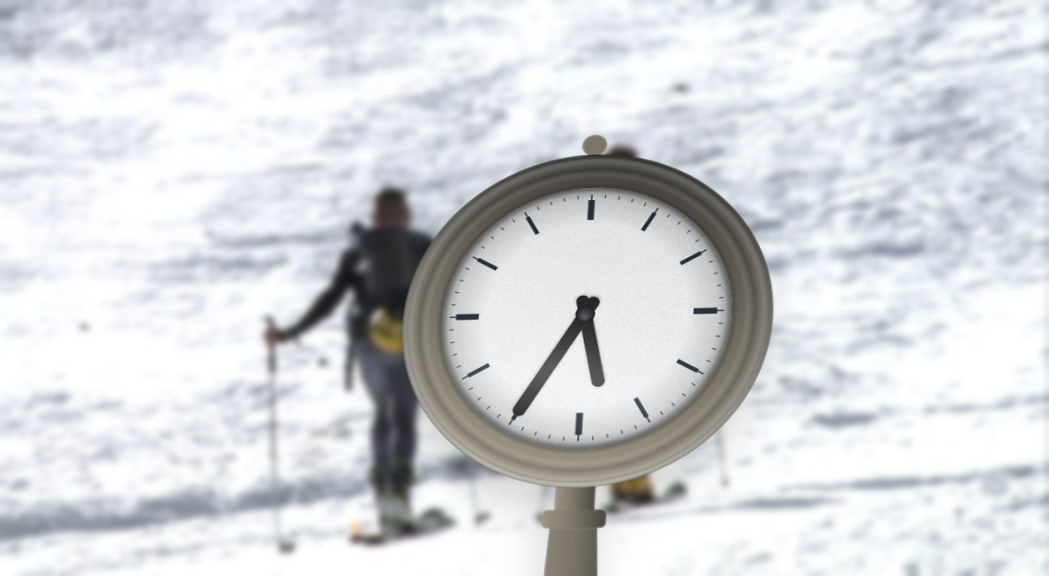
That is h=5 m=35
